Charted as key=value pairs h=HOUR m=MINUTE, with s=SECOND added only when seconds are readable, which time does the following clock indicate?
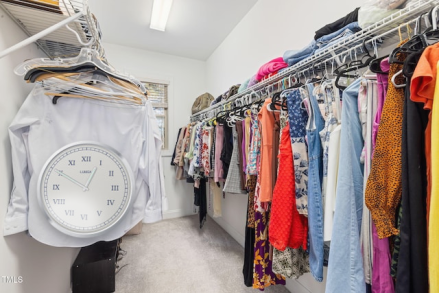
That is h=12 m=50
